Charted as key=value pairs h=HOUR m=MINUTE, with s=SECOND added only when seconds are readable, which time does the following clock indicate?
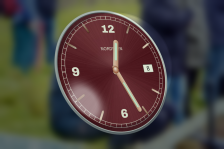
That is h=12 m=26
